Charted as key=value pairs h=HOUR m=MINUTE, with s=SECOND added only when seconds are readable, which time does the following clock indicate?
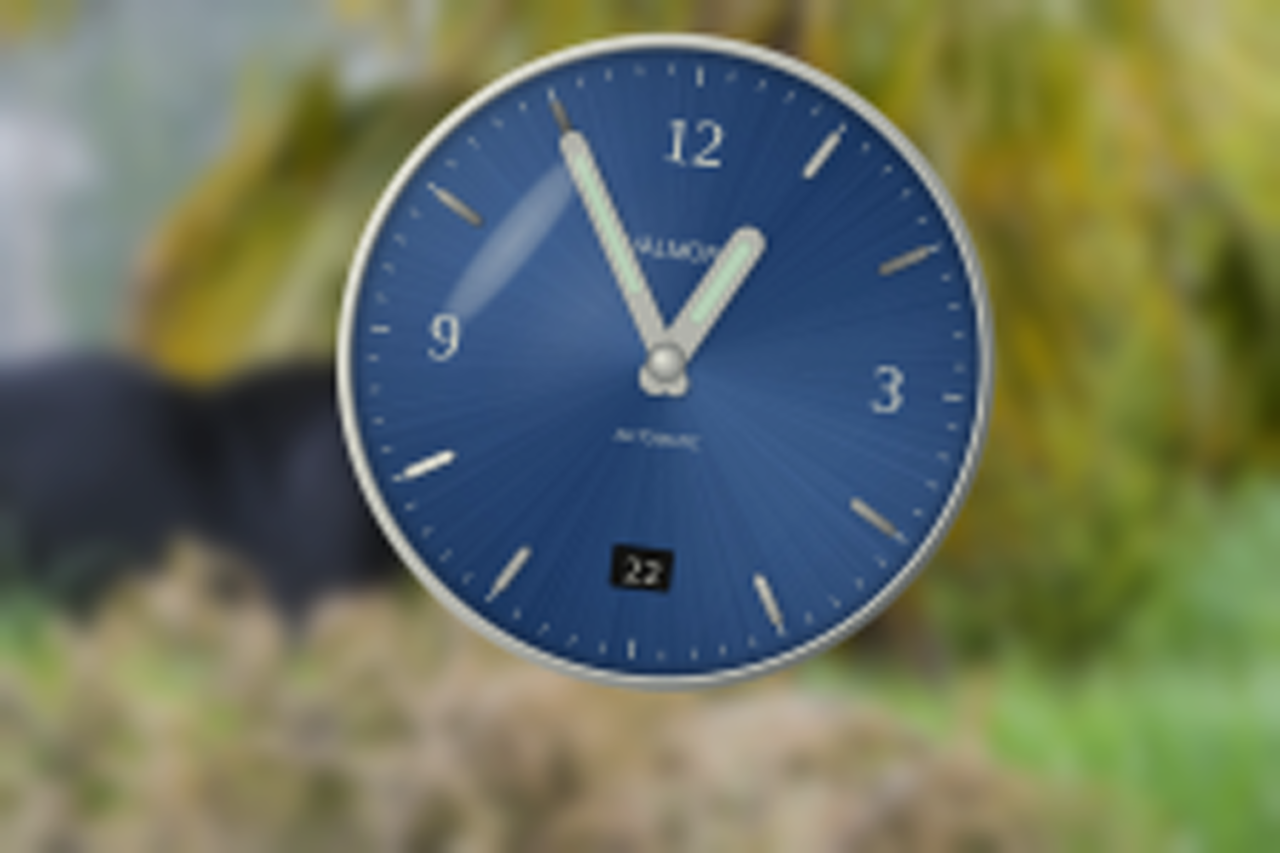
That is h=12 m=55
